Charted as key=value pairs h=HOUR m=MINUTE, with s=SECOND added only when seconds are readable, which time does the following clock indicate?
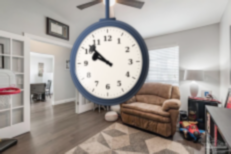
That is h=9 m=52
